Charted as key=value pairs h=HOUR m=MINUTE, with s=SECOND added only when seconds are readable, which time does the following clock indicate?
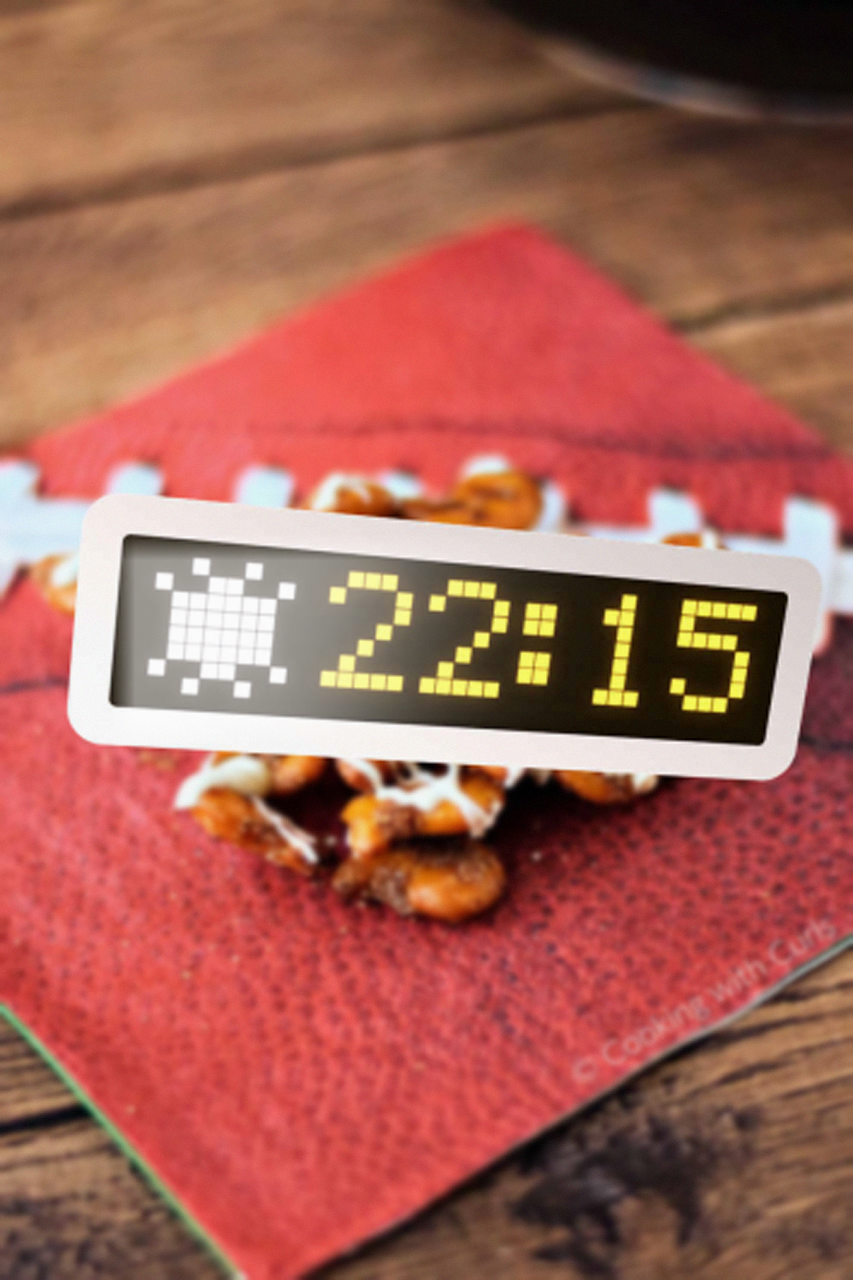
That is h=22 m=15
